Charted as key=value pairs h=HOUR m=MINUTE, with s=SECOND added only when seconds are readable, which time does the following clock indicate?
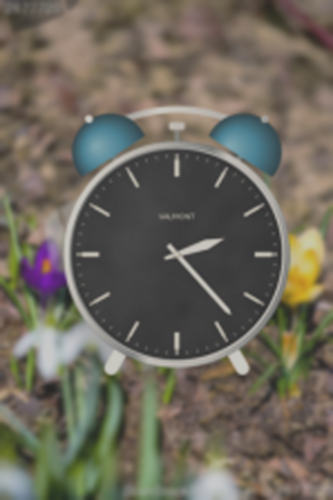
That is h=2 m=23
